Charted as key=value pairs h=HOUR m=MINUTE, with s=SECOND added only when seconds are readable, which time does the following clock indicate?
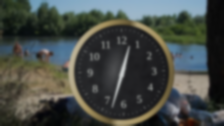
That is h=12 m=33
